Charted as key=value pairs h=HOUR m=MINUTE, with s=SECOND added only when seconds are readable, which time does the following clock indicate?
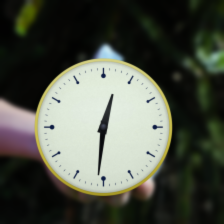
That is h=12 m=31
